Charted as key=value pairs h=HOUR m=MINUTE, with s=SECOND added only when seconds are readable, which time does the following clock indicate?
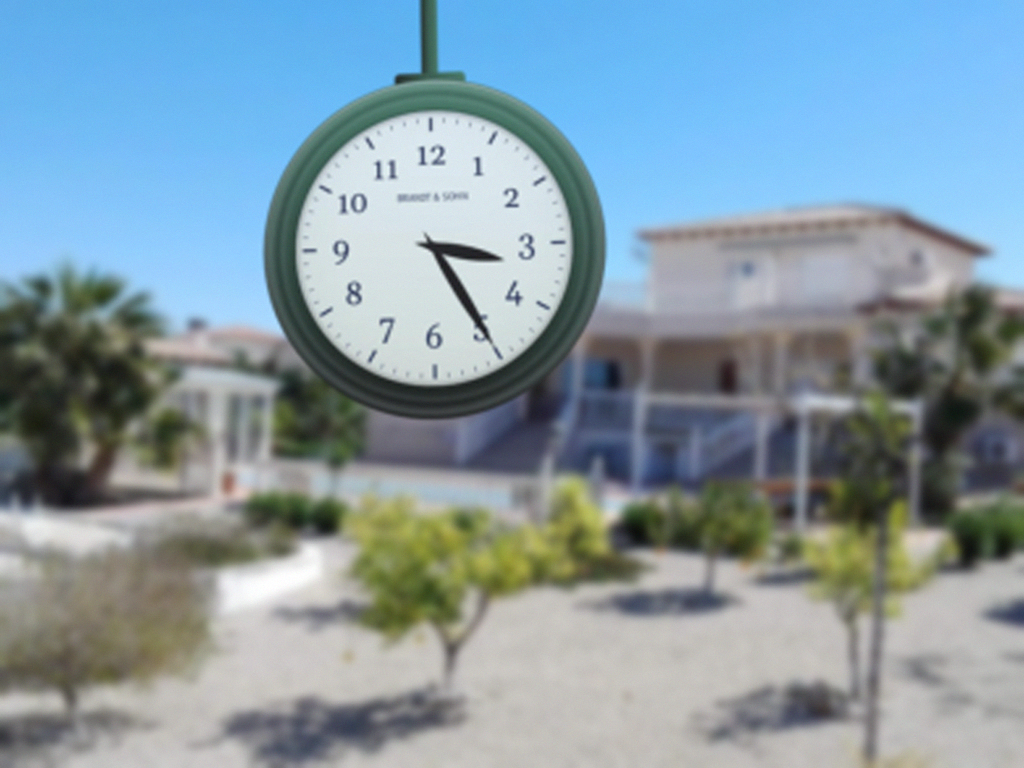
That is h=3 m=25
